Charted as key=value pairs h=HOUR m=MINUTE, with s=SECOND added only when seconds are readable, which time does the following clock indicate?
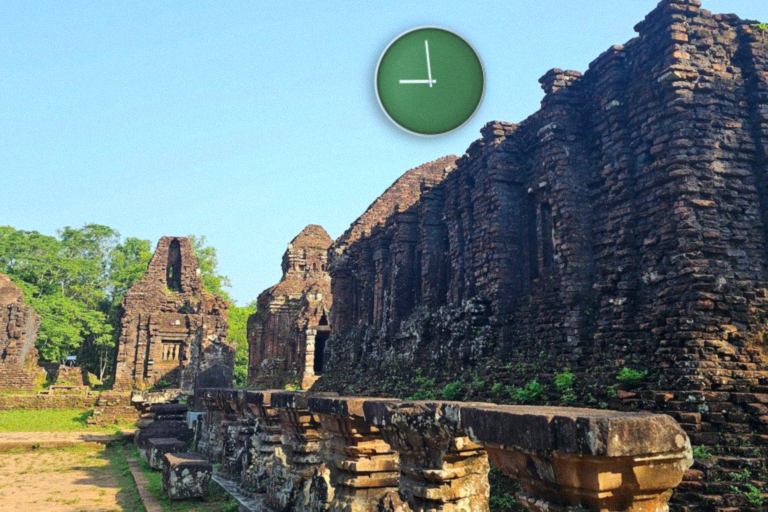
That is h=8 m=59
